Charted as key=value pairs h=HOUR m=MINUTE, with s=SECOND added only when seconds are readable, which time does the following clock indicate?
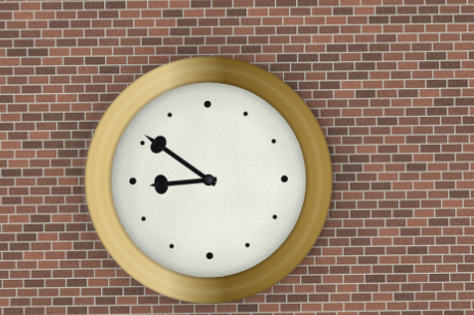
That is h=8 m=51
